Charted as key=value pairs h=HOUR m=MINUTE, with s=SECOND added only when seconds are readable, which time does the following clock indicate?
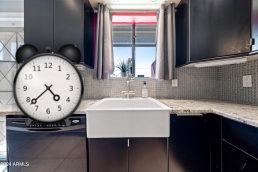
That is h=4 m=38
